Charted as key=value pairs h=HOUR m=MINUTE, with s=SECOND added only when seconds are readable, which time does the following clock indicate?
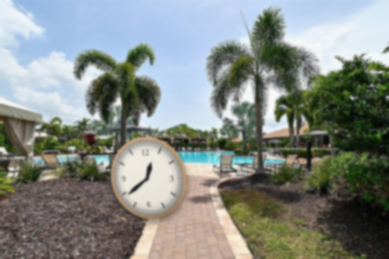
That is h=12 m=39
